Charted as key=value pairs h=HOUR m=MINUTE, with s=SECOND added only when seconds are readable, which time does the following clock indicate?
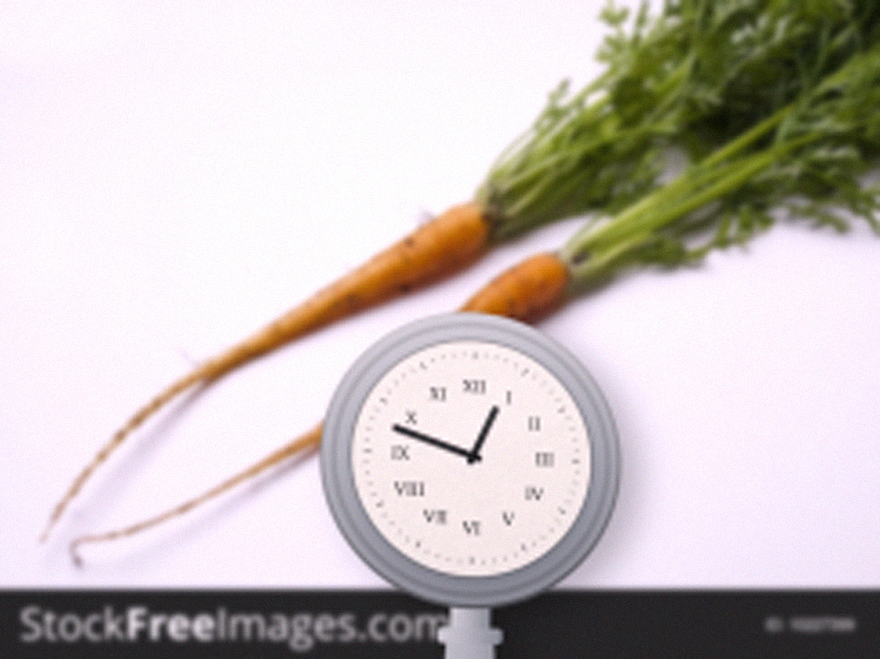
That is h=12 m=48
